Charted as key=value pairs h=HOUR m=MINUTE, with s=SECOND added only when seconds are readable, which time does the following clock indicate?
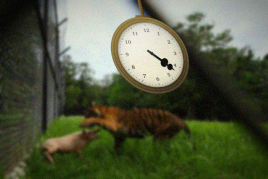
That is h=4 m=22
